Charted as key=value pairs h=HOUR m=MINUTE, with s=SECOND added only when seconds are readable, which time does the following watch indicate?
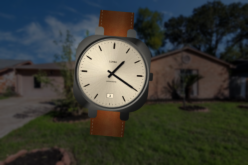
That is h=1 m=20
